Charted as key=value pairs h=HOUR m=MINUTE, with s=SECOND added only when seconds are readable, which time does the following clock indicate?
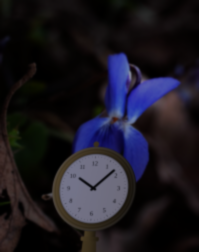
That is h=10 m=8
